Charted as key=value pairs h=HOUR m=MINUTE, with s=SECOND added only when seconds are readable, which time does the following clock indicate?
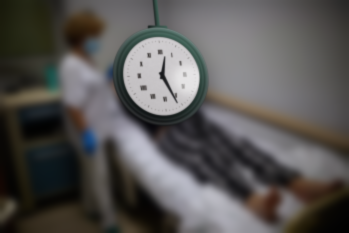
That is h=12 m=26
